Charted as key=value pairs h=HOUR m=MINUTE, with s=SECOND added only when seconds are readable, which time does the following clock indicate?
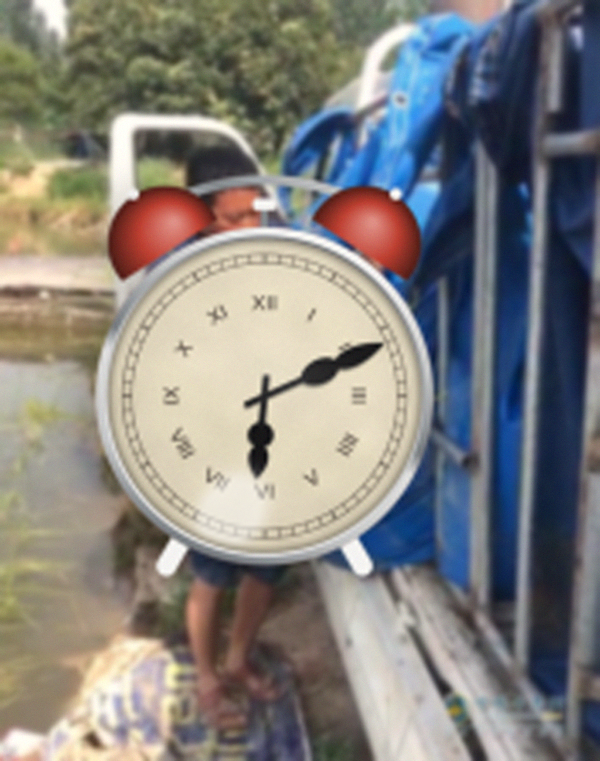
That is h=6 m=11
